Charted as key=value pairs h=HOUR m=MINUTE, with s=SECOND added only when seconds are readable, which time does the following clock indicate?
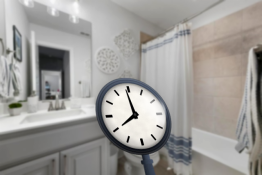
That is h=7 m=59
